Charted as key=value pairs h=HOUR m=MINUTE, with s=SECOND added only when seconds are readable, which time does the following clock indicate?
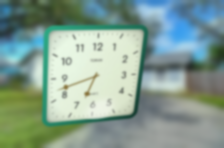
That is h=6 m=42
